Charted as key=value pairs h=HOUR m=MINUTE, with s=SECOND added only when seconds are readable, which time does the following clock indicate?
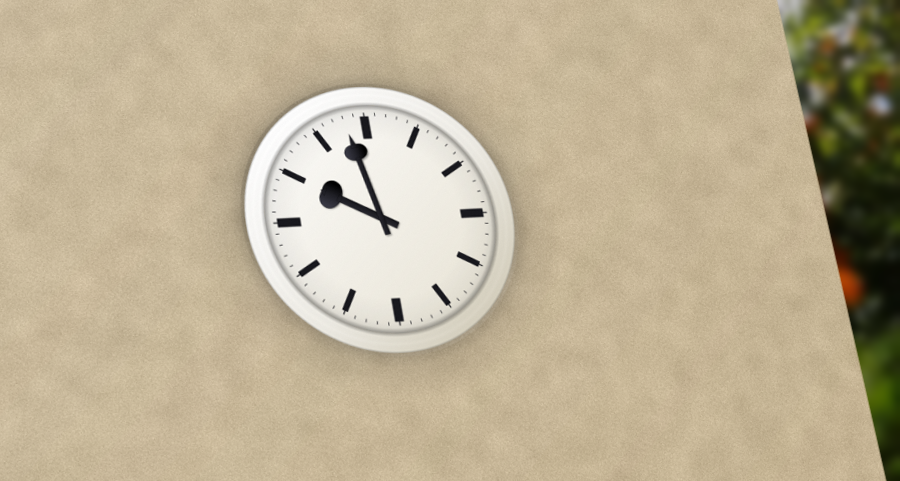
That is h=9 m=58
